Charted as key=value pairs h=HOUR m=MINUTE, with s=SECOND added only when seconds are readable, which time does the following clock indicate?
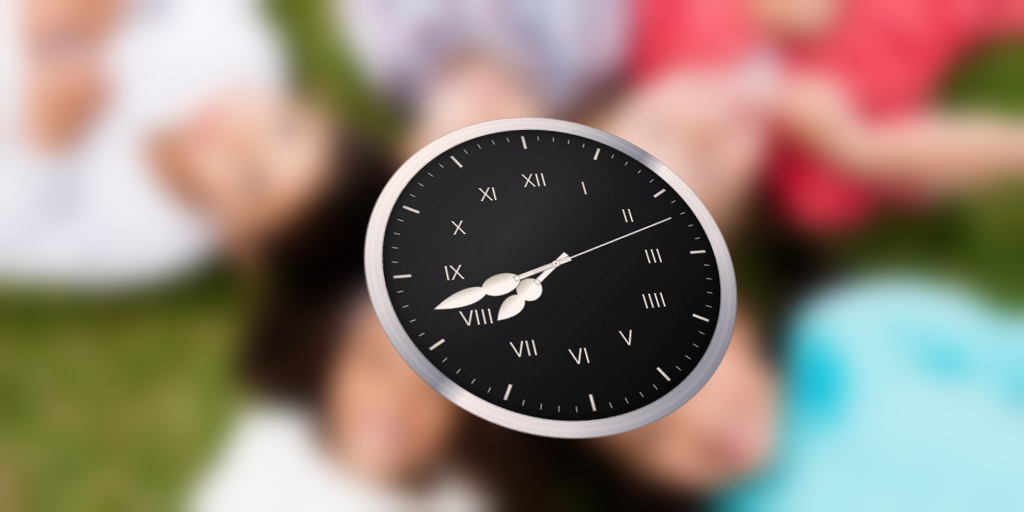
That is h=7 m=42 s=12
